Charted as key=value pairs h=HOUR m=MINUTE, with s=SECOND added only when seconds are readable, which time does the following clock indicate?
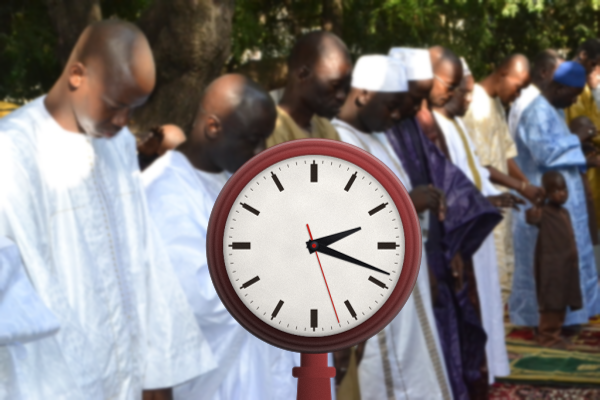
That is h=2 m=18 s=27
